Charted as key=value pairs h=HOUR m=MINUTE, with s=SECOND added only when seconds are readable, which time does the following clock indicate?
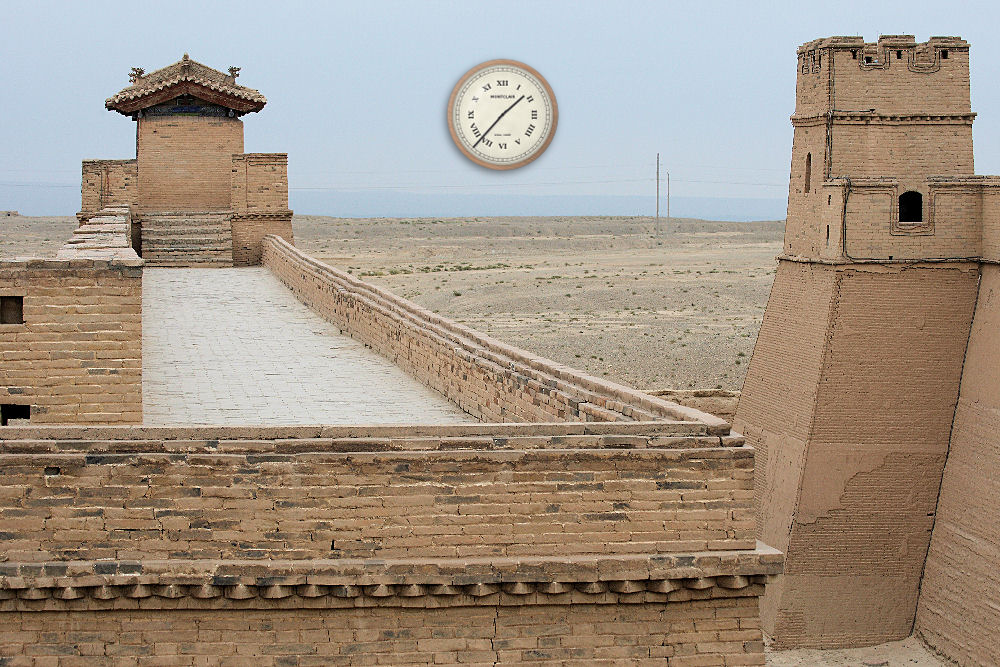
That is h=1 m=37
